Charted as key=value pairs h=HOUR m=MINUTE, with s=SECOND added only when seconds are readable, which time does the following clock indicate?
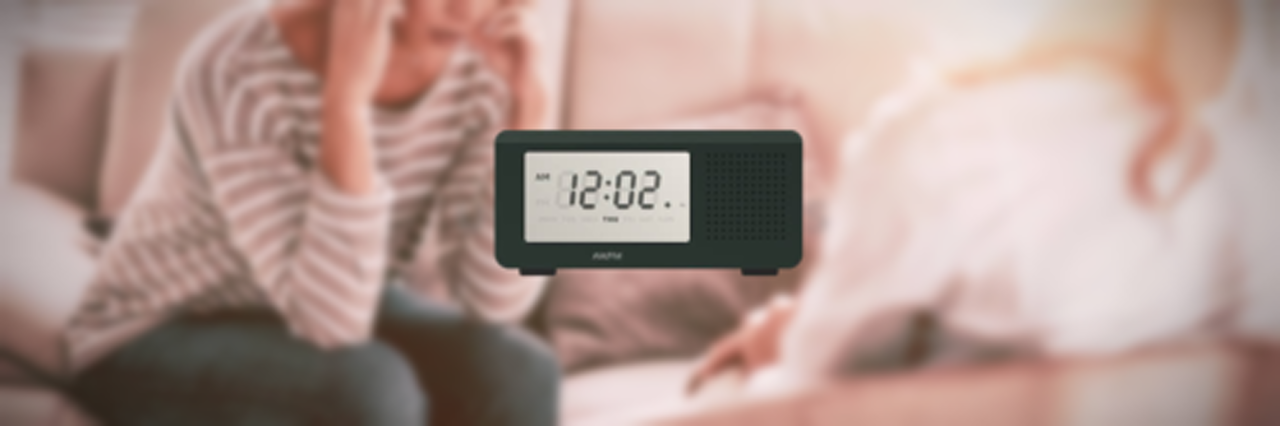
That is h=12 m=2
